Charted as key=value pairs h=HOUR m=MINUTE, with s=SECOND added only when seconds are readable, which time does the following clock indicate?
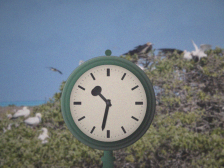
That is h=10 m=32
